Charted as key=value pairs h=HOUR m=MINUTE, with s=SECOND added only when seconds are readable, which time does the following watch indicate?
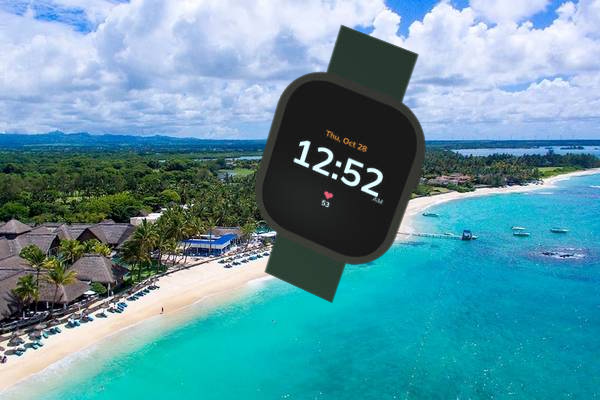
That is h=12 m=52
